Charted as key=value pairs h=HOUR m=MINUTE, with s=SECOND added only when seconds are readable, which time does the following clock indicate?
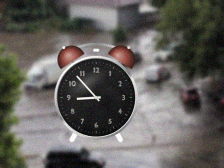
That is h=8 m=53
